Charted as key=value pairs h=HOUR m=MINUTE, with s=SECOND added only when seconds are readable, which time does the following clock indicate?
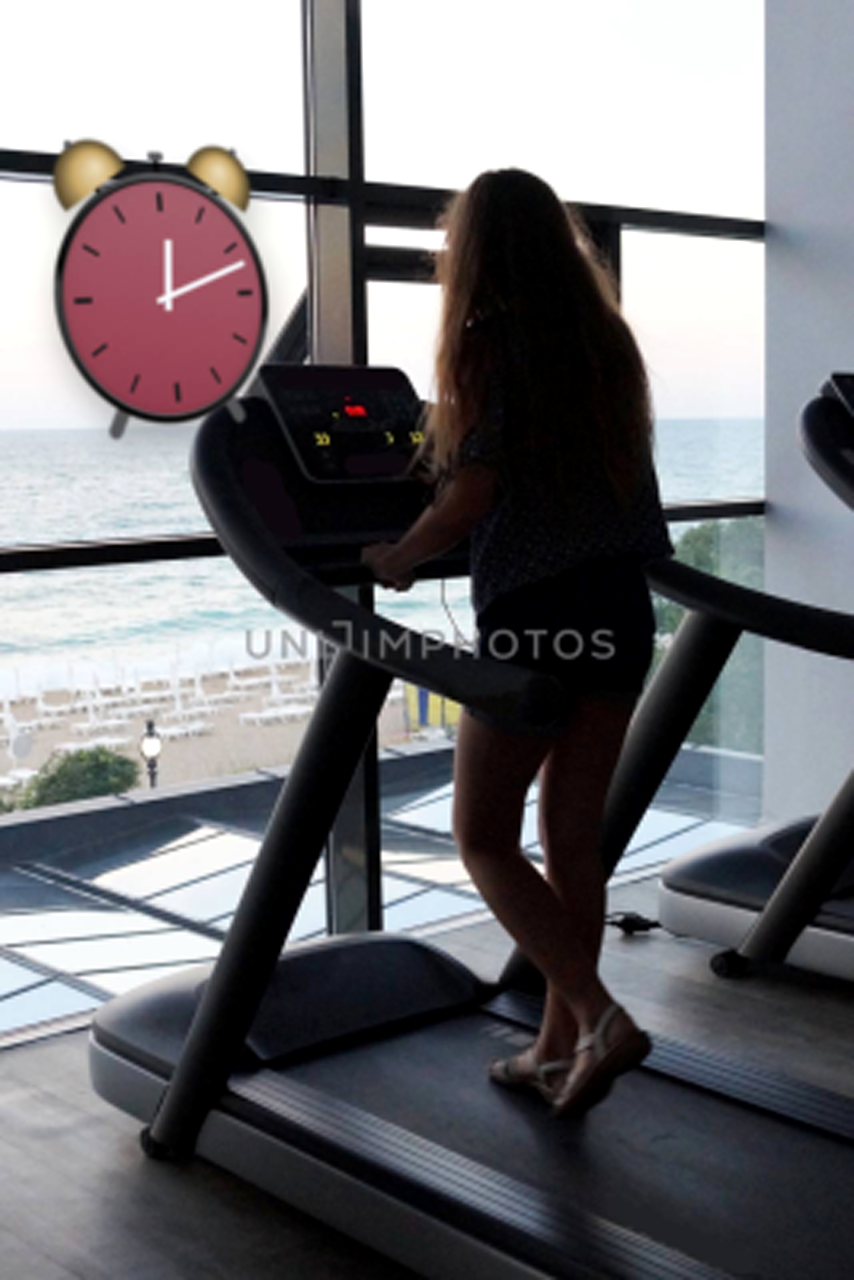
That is h=12 m=12
